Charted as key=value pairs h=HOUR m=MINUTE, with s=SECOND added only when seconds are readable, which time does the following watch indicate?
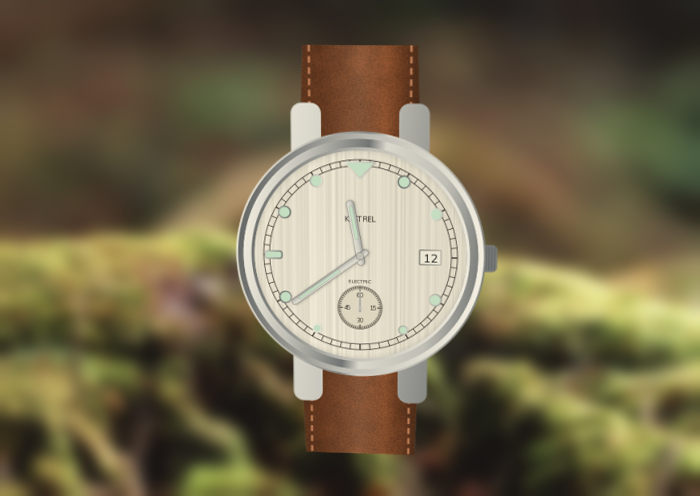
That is h=11 m=39
